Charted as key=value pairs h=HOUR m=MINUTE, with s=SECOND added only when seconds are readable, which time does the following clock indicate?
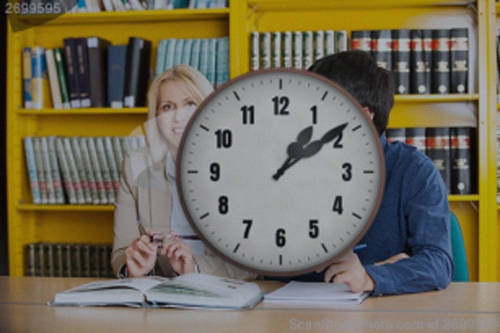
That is h=1 m=9
